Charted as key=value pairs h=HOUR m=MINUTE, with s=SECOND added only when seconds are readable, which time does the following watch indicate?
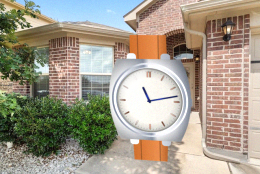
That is h=11 m=13
